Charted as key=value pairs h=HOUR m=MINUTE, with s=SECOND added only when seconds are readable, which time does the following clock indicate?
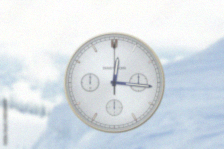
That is h=12 m=16
